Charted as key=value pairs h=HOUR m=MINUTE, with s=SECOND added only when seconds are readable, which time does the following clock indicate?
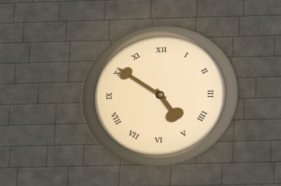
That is h=4 m=51
